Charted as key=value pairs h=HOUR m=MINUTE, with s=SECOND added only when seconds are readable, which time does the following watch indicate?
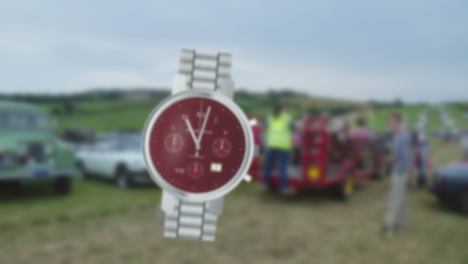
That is h=11 m=2
